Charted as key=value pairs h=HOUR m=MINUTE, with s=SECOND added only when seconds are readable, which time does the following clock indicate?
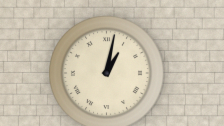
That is h=1 m=2
